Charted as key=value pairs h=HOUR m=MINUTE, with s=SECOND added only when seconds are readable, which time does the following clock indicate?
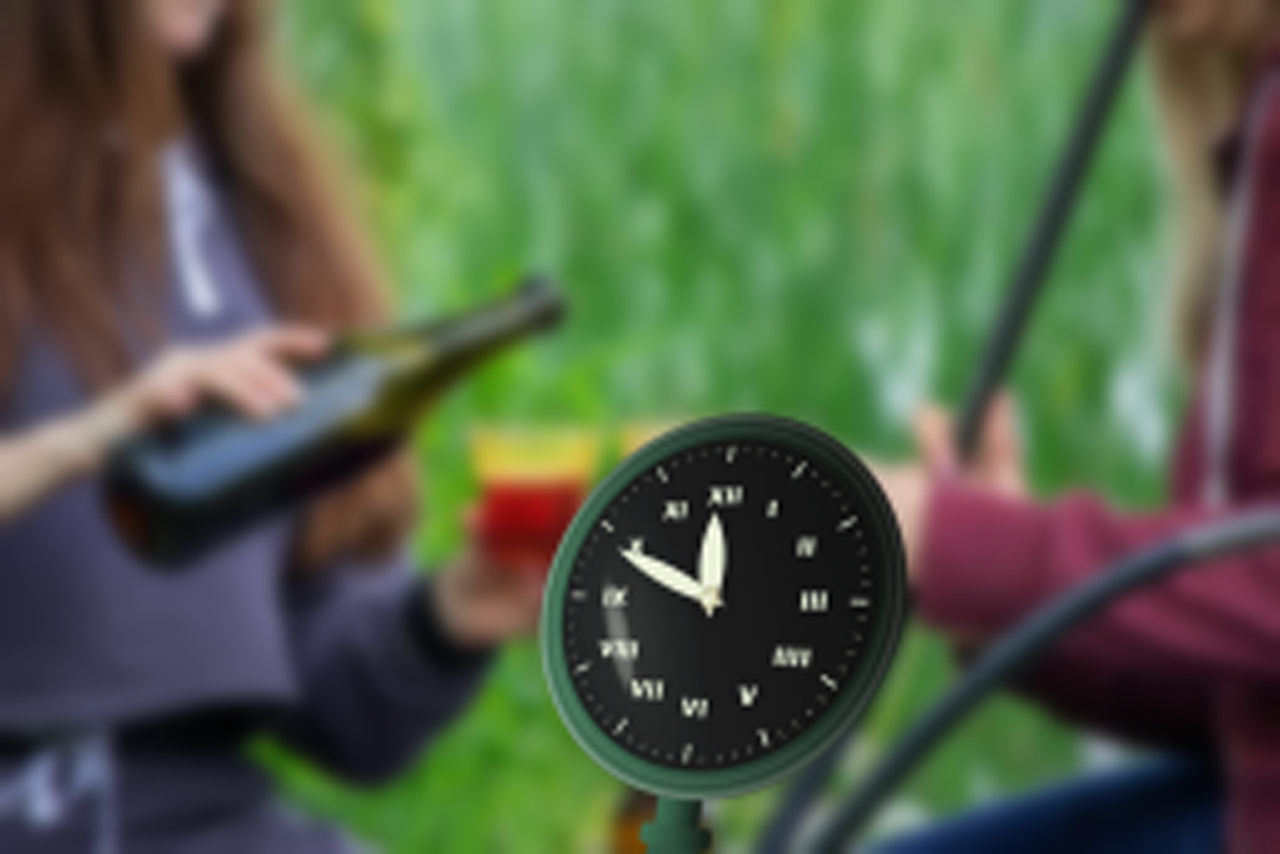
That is h=11 m=49
